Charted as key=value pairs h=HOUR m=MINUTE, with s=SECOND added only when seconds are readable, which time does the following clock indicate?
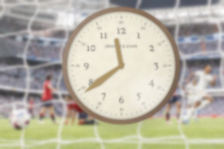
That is h=11 m=39
